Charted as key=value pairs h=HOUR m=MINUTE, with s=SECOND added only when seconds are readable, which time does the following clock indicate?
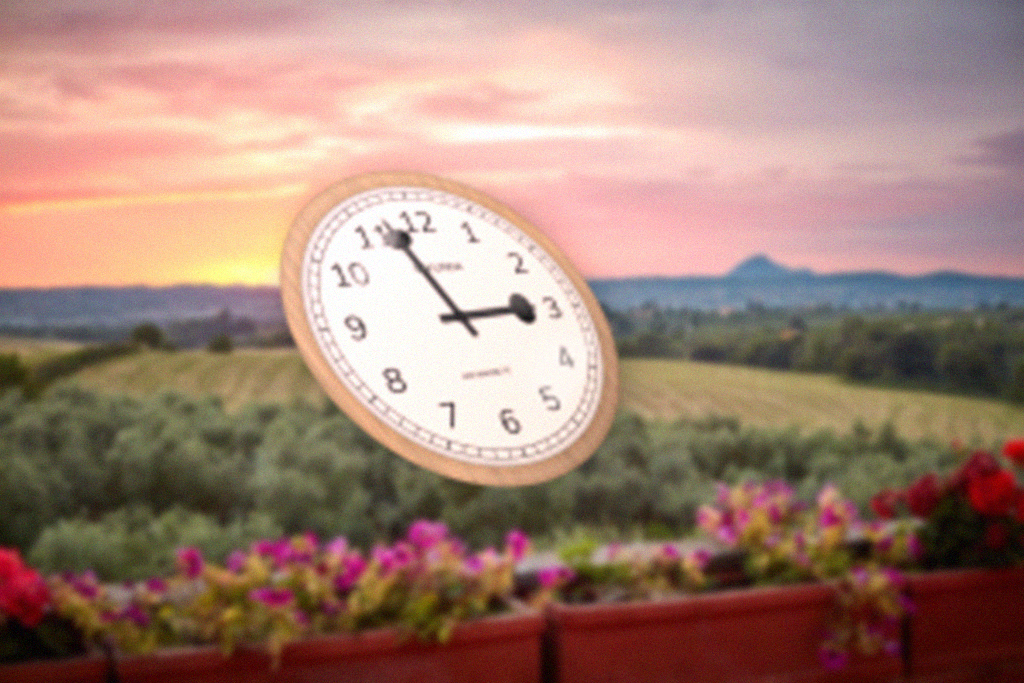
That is h=2 m=57
